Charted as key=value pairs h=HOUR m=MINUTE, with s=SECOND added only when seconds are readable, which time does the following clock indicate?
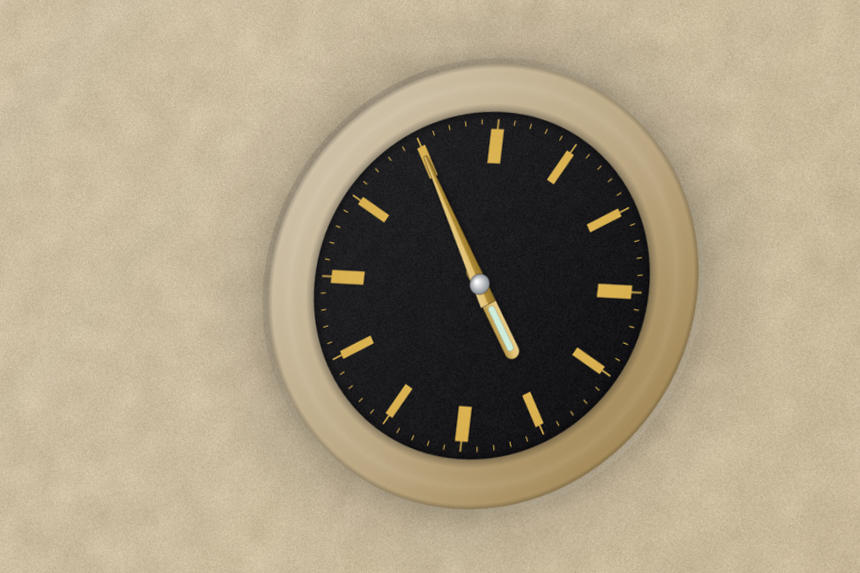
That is h=4 m=55
